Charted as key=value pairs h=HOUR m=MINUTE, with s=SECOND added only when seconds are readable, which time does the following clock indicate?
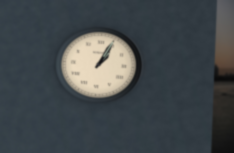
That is h=1 m=4
